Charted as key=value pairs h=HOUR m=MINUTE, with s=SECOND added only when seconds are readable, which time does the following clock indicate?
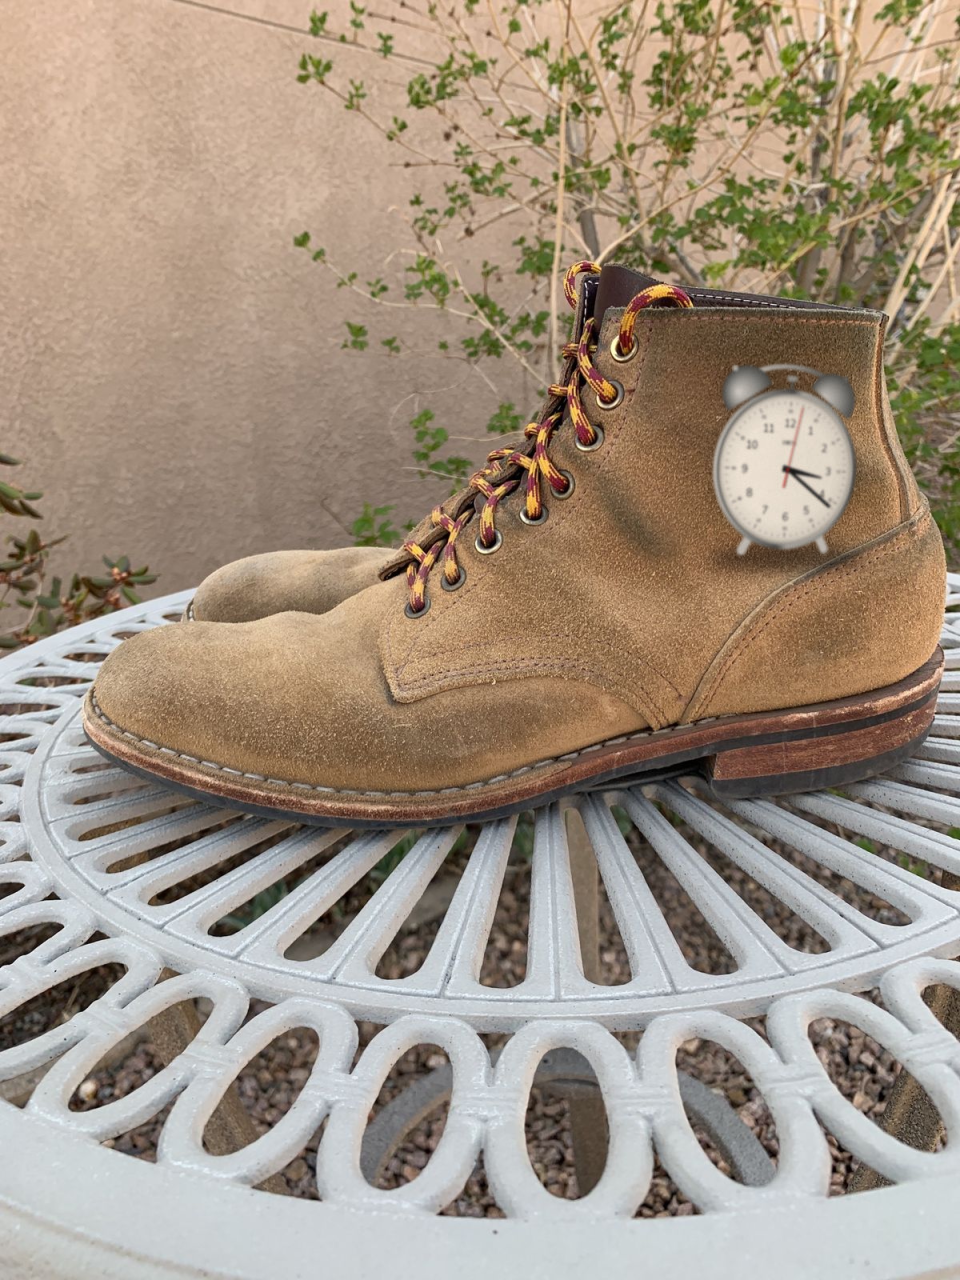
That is h=3 m=21 s=2
